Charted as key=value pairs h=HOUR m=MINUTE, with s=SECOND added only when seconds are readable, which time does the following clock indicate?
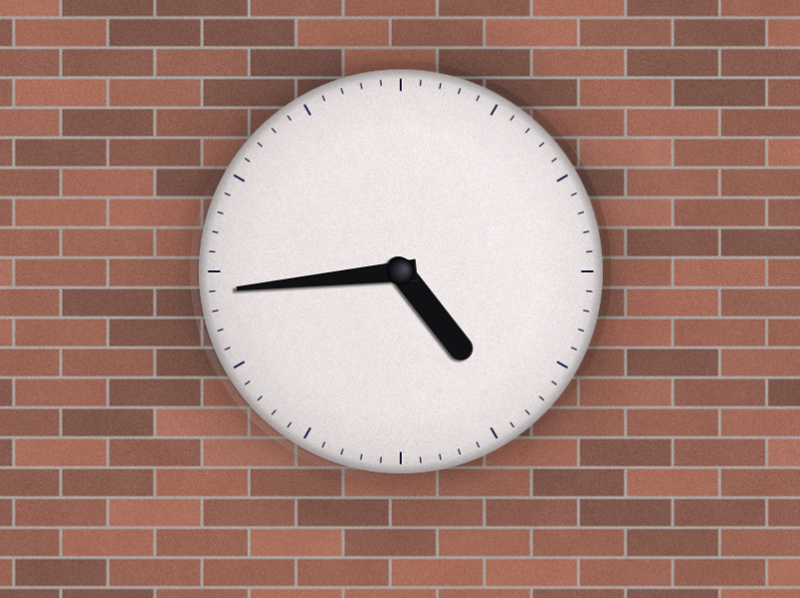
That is h=4 m=44
